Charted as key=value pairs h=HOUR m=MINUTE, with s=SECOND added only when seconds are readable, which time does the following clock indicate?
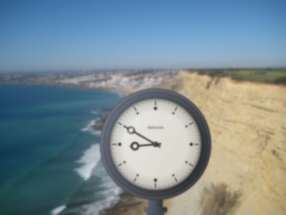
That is h=8 m=50
